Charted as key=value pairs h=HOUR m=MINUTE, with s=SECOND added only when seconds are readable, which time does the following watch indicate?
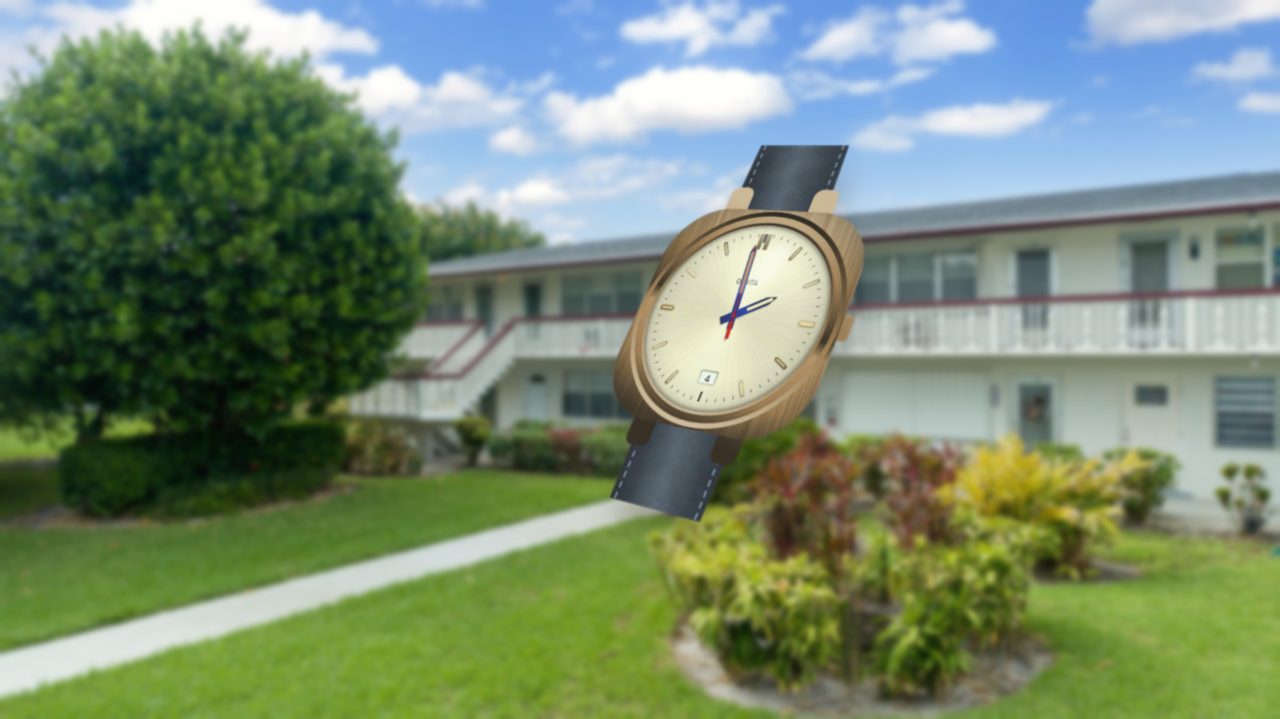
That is h=1 m=58 s=59
